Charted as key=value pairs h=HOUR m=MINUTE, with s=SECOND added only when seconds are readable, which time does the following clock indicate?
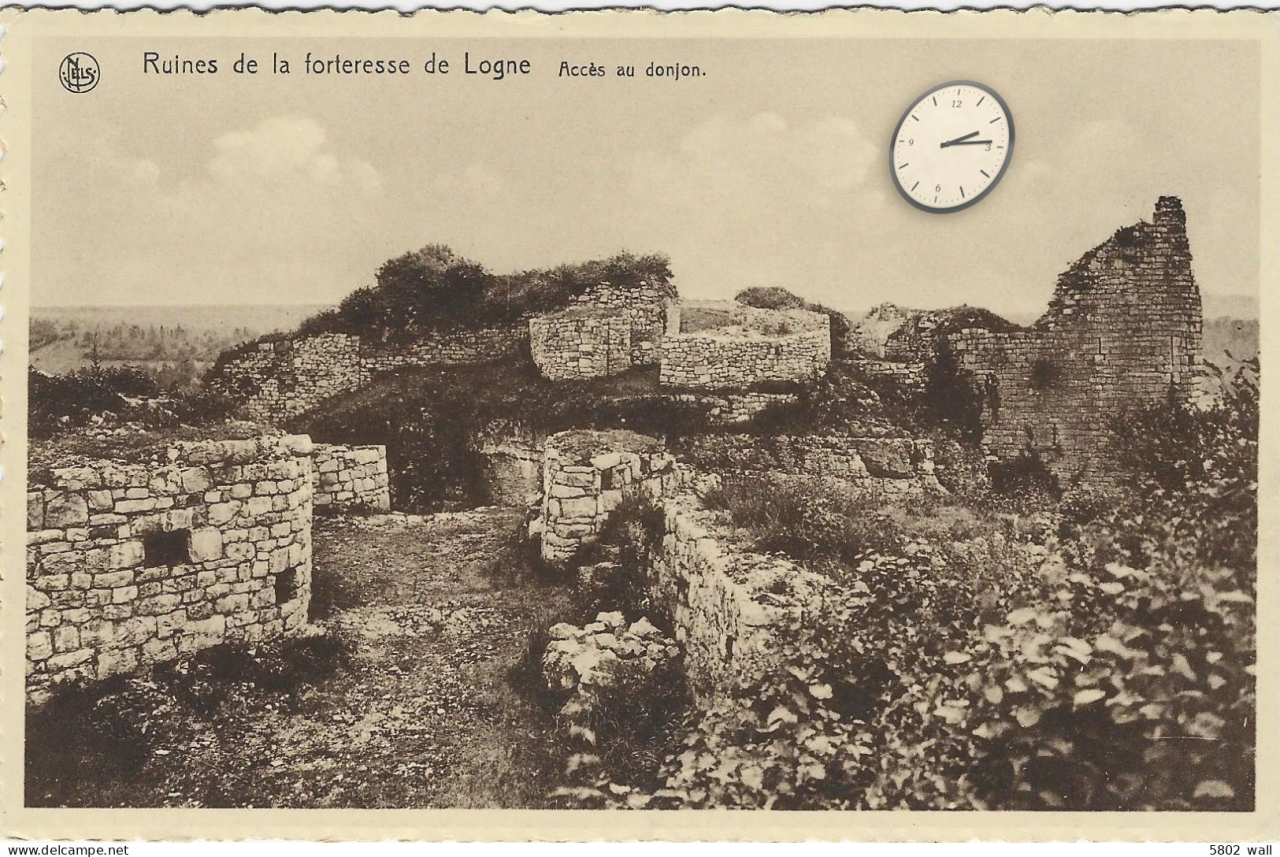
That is h=2 m=14
